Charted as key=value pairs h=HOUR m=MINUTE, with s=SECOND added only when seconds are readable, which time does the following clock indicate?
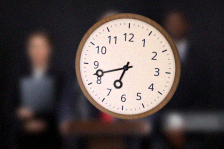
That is h=6 m=42
